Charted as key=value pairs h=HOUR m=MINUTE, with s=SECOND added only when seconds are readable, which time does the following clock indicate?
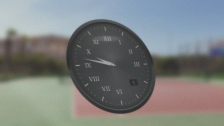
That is h=9 m=47
